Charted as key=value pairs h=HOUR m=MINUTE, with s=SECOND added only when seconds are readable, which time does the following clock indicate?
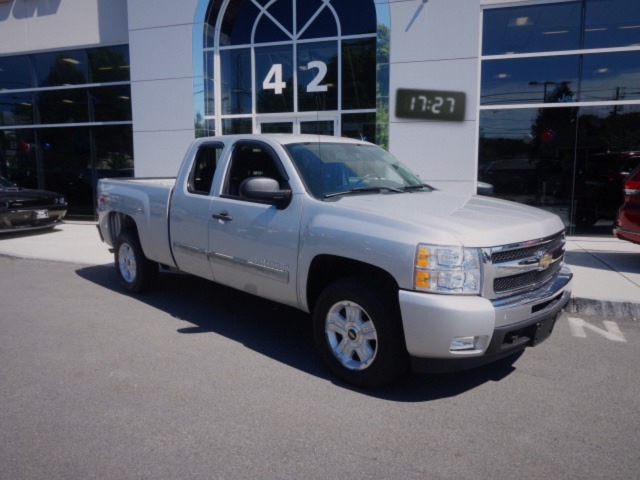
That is h=17 m=27
